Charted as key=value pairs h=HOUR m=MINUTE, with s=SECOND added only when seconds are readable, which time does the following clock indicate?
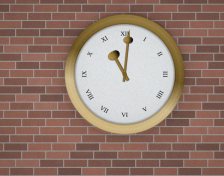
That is h=11 m=1
